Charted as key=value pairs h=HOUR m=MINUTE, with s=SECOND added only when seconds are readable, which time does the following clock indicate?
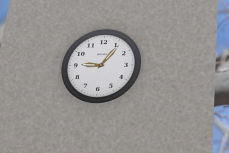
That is h=9 m=6
